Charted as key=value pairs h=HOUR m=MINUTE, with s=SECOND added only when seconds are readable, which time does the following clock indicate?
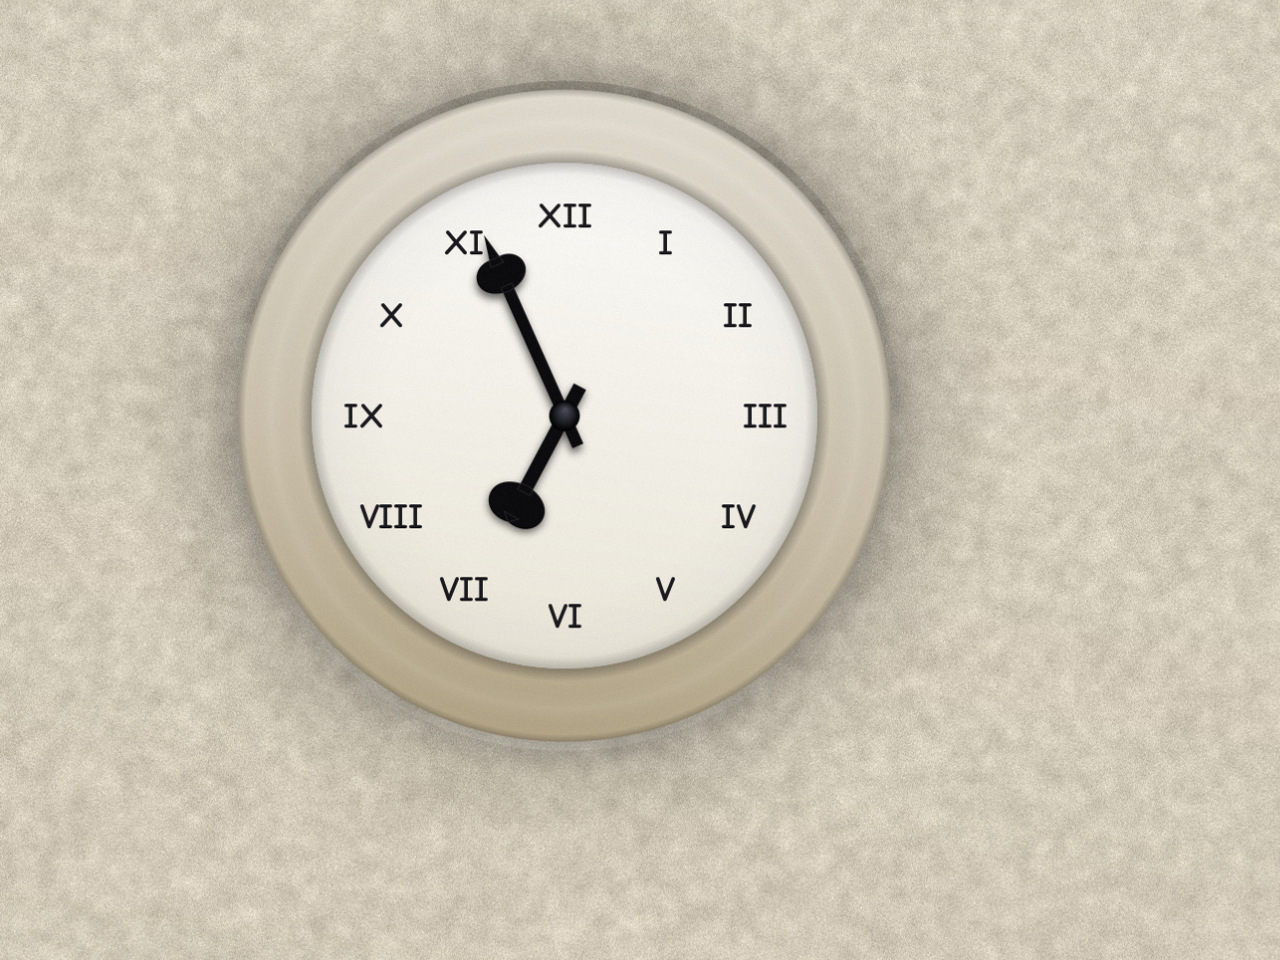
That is h=6 m=56
